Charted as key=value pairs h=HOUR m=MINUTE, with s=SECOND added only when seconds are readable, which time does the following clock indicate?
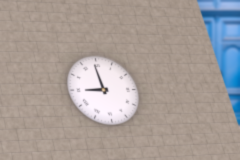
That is h=8 m=59
